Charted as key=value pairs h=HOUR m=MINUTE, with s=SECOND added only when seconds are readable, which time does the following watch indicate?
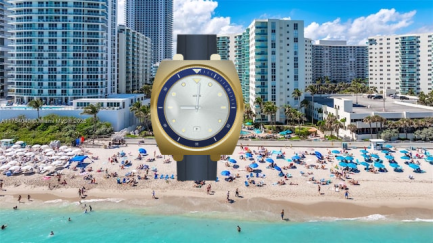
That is h=9 m=1
